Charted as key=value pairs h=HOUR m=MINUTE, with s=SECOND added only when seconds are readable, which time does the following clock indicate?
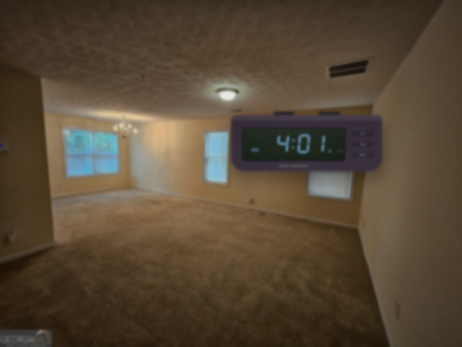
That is h=4 m=1
